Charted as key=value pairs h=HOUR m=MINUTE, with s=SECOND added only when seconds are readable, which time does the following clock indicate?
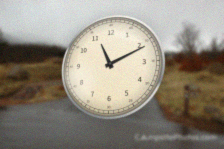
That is h=11 m=11
